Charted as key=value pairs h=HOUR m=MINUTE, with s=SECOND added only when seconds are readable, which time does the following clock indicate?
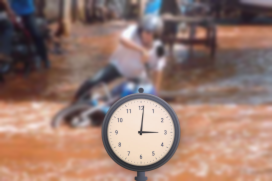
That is h=3 m=1
